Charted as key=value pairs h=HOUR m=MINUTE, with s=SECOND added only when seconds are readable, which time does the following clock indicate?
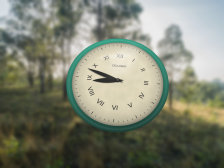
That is h=8 m=48
